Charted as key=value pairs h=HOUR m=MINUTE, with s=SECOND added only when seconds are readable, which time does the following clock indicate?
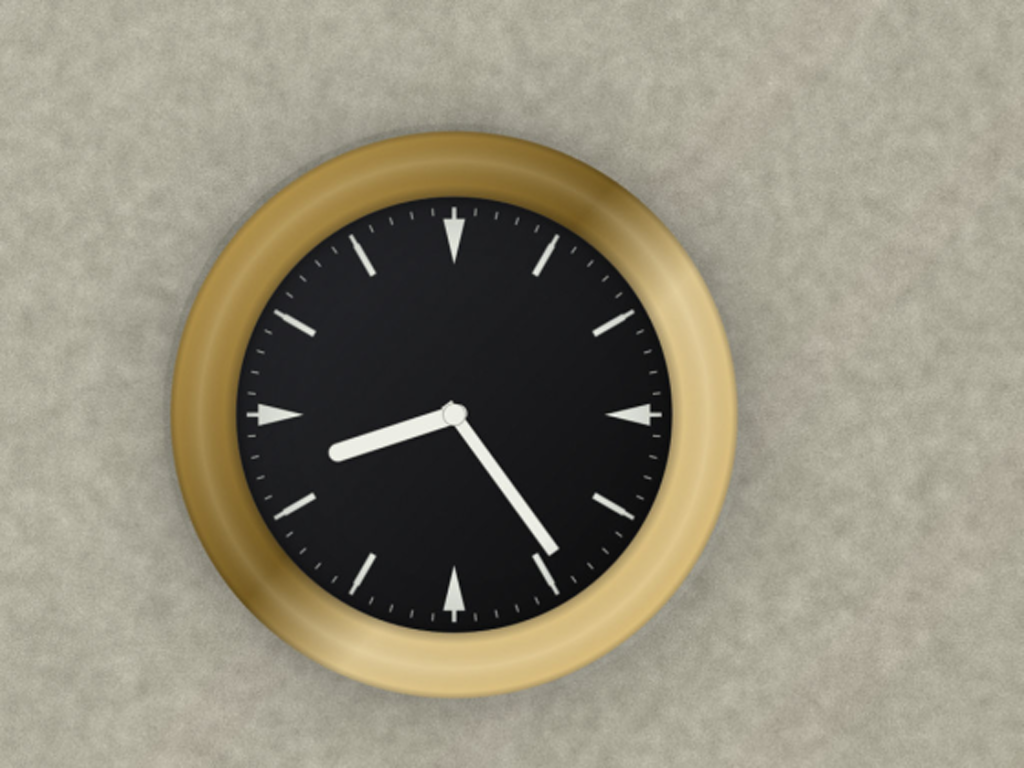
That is h=8 m=24
